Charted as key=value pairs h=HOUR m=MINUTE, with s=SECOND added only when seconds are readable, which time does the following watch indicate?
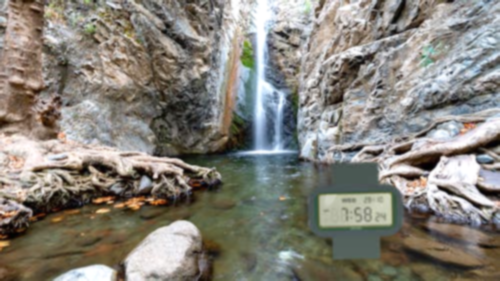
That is h=7 m=58
